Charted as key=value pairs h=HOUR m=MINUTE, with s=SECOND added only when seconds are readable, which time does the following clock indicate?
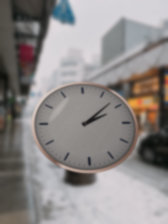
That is h=2 m=8
